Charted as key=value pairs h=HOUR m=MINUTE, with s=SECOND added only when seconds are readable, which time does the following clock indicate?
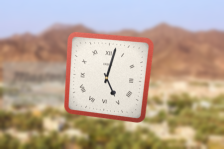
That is h=5 m=2
